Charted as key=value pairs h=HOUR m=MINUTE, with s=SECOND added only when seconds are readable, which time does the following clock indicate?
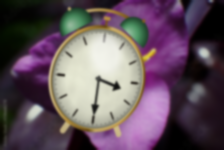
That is h=3 m=30
